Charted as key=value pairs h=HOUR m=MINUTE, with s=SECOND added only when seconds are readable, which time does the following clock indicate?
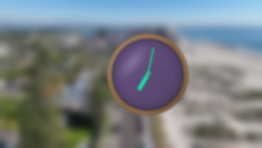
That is h=7 m=2
